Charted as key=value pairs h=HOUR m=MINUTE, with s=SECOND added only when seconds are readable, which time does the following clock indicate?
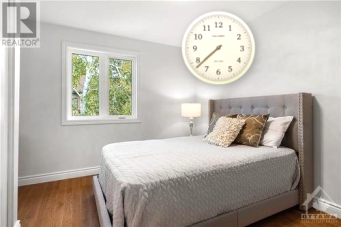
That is h=7 m=38
